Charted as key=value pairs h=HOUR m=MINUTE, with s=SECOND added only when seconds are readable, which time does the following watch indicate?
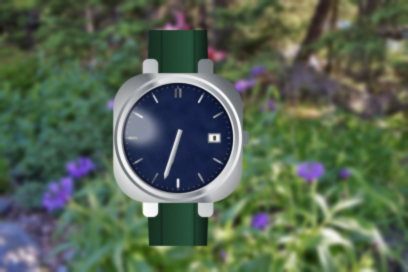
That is h=6 m=33
